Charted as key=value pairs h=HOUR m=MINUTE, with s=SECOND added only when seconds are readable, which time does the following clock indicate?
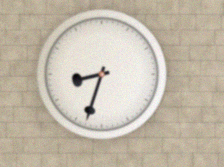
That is h=8 m=33
